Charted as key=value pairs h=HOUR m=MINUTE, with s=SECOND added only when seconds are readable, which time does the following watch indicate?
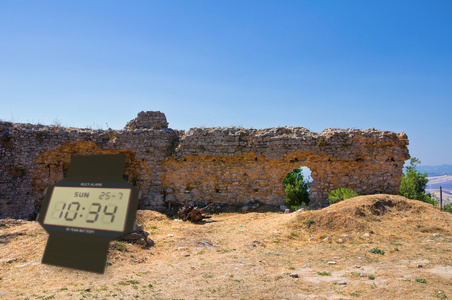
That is h=10 m=34
